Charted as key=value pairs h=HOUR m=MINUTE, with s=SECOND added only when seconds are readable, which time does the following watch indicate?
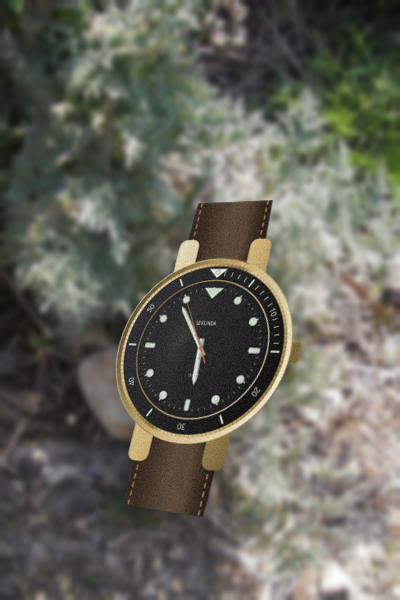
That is h=5 m=53 s=55
